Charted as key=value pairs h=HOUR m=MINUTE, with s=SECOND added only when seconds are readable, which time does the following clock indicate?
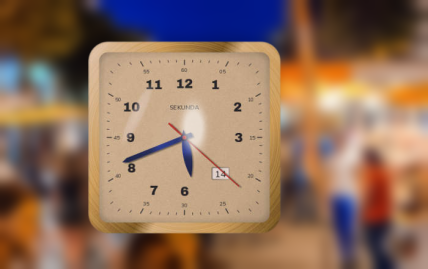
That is h=5 m=41 s=22
